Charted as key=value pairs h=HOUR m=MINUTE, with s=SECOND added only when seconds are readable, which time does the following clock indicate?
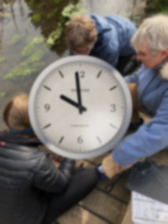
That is h=9 m=59
